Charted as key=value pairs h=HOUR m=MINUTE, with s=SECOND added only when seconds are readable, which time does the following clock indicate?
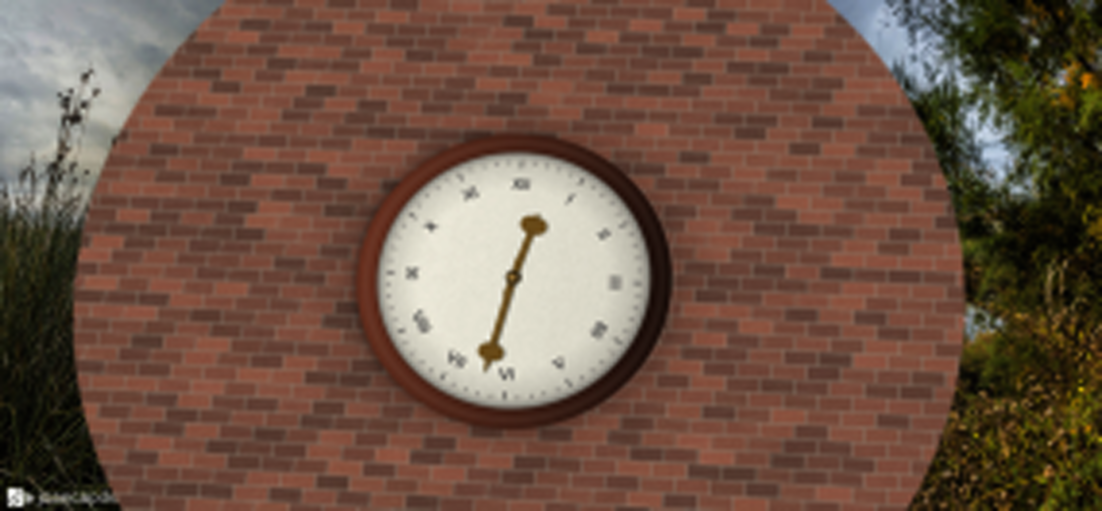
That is h=12 m=32
